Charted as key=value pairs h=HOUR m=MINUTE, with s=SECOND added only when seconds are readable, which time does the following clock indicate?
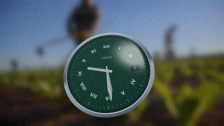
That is h=9 m=29
